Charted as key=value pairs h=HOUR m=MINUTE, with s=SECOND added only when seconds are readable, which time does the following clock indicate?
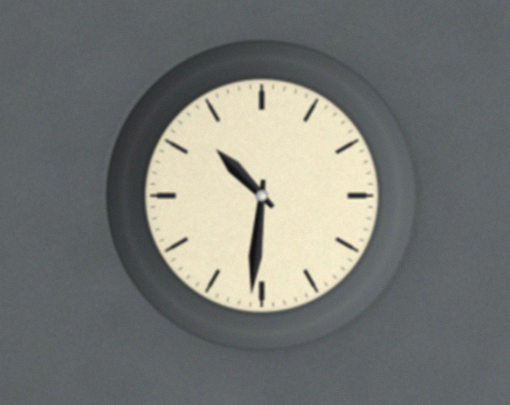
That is h=10 m=31
